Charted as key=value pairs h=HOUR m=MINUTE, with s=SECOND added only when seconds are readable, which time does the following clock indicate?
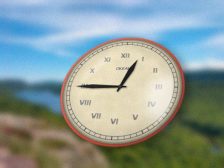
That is h=12 m=45
